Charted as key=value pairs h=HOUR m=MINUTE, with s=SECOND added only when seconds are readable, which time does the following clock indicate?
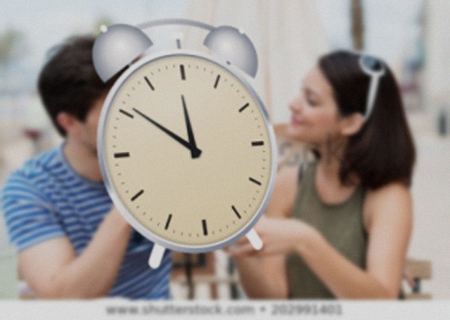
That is h=11 m=51
